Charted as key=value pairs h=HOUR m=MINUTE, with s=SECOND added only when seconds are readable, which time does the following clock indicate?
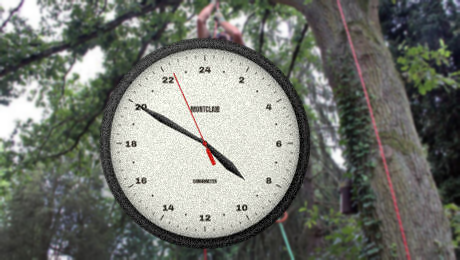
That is h=8 m=49 s=56
